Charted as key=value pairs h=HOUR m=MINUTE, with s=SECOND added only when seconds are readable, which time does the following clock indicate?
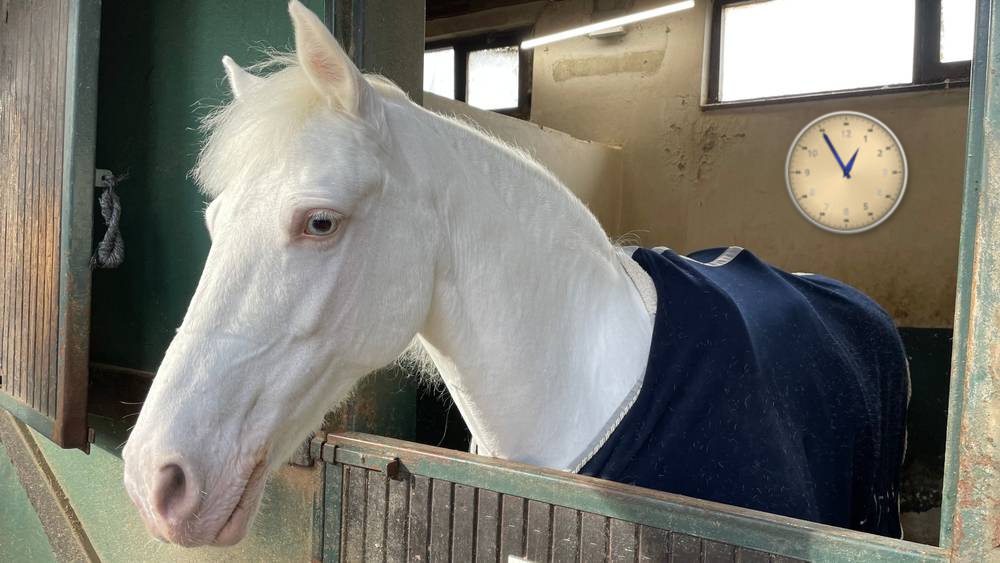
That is h=12 m=55
